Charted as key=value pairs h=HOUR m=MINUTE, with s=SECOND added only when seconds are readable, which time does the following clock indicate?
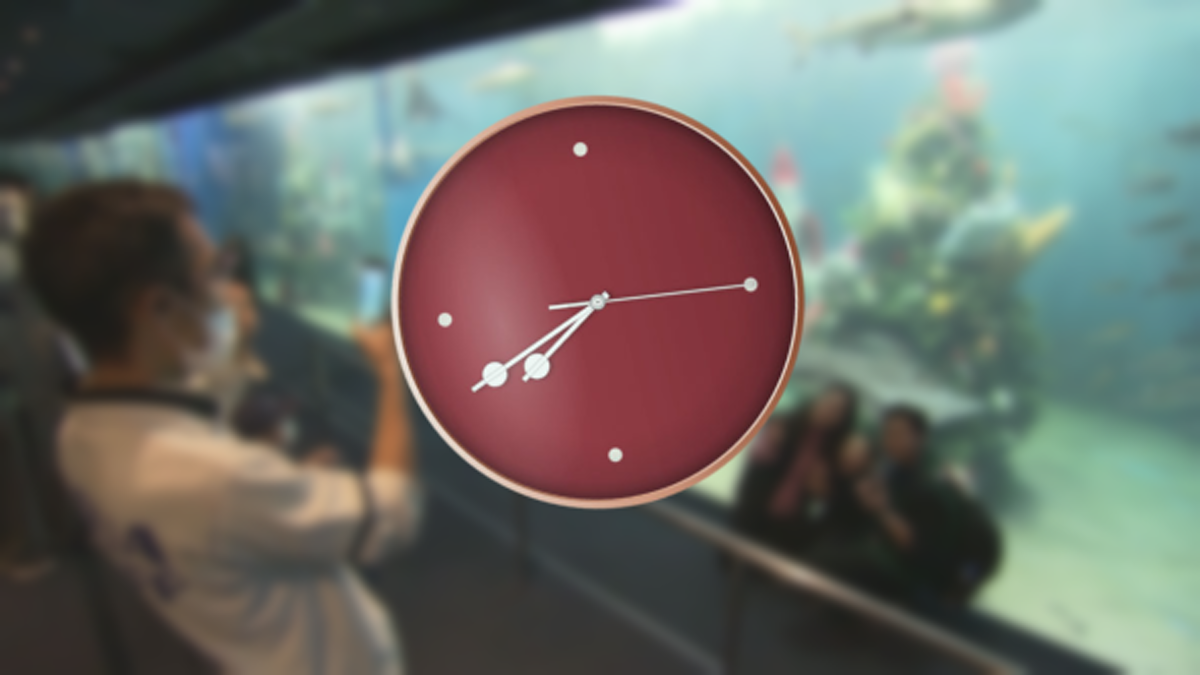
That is h=7 m=40 s=15
